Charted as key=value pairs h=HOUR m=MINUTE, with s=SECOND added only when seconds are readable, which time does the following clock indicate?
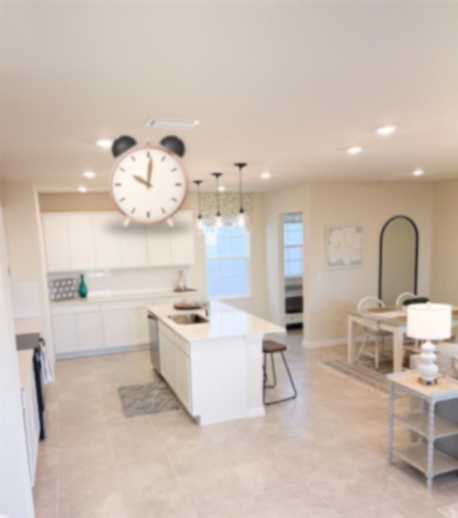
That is h=10 m=1
